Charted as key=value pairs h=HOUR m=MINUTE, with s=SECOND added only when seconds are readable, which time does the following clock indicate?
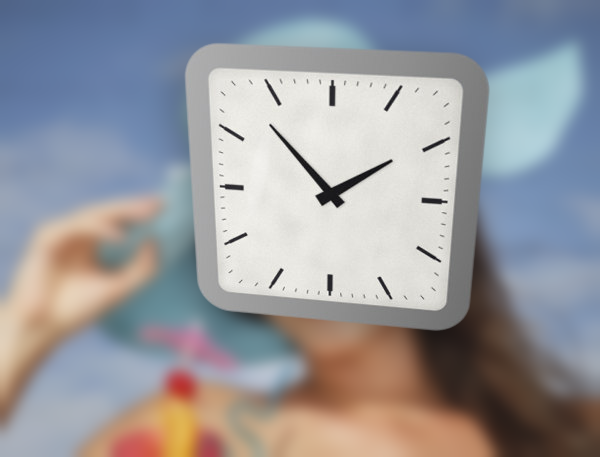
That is h=1 m=53
